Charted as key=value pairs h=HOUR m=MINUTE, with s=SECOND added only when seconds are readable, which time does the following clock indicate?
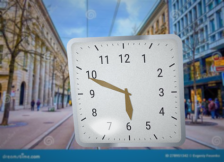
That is h=5 m=49
